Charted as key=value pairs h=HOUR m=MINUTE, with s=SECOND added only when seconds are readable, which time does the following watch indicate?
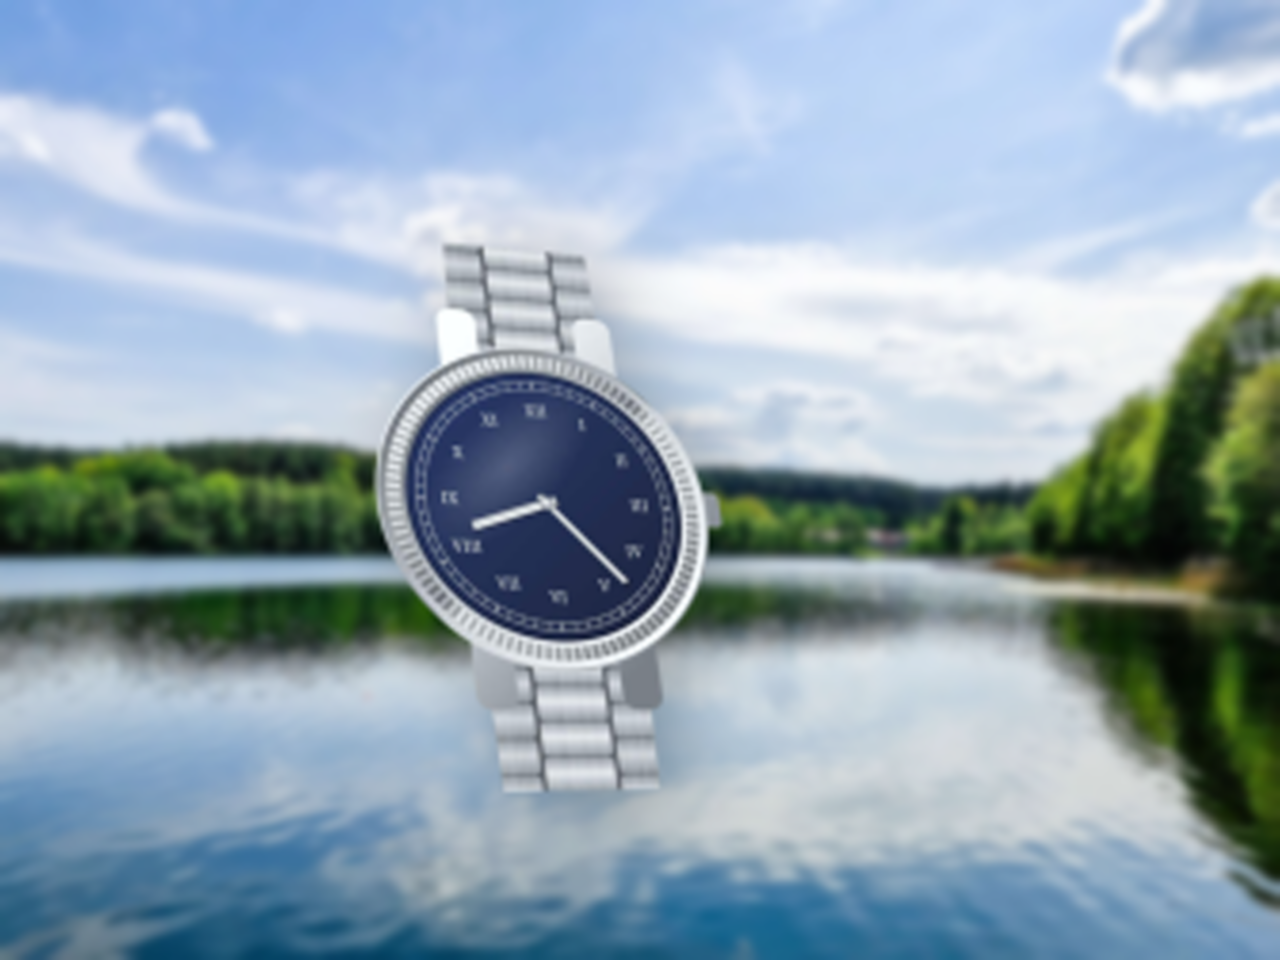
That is h=8 m=23
